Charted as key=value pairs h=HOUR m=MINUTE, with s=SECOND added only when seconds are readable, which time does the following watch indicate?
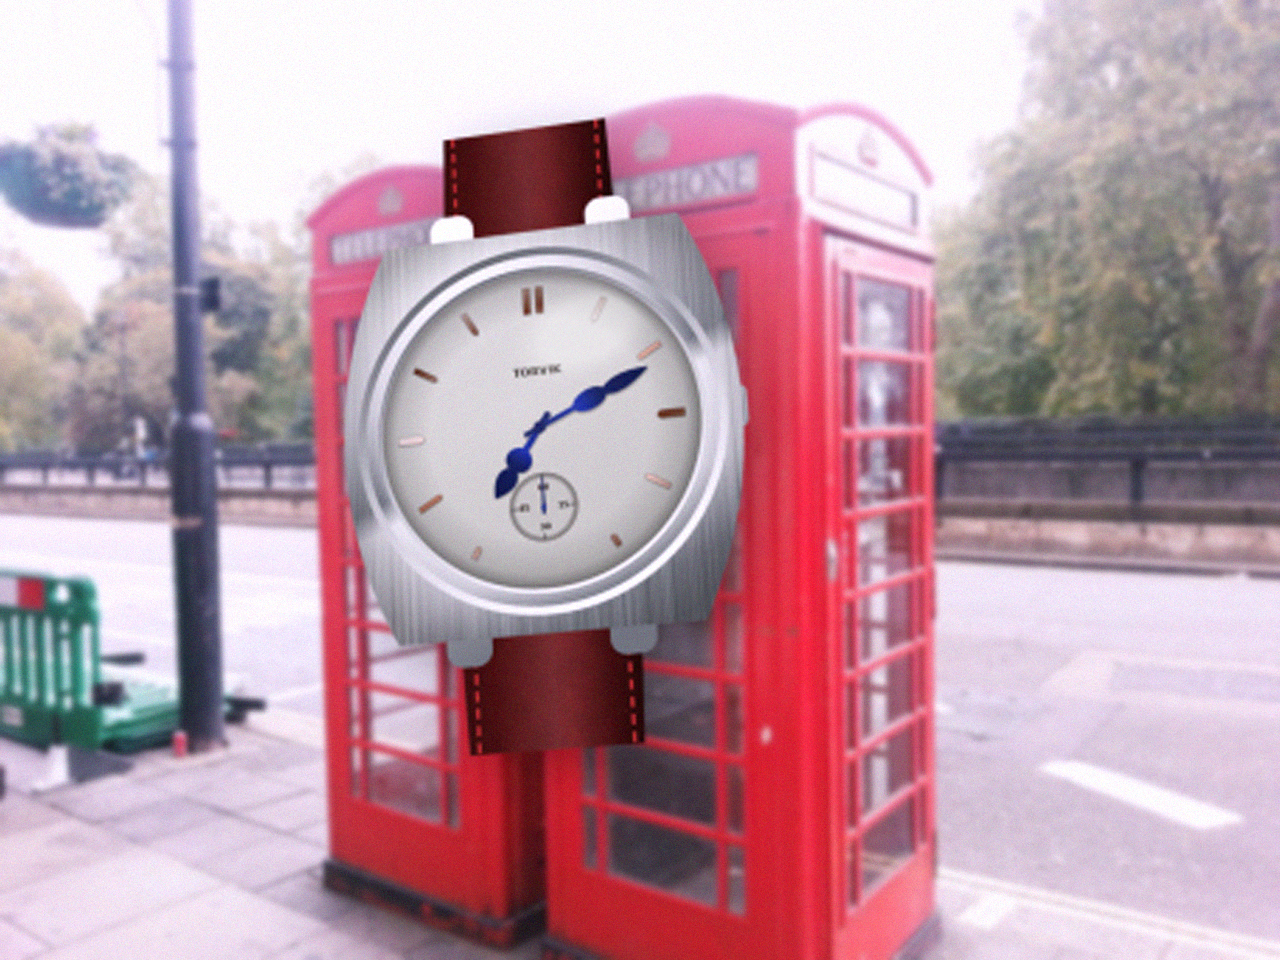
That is h=7 m=11
